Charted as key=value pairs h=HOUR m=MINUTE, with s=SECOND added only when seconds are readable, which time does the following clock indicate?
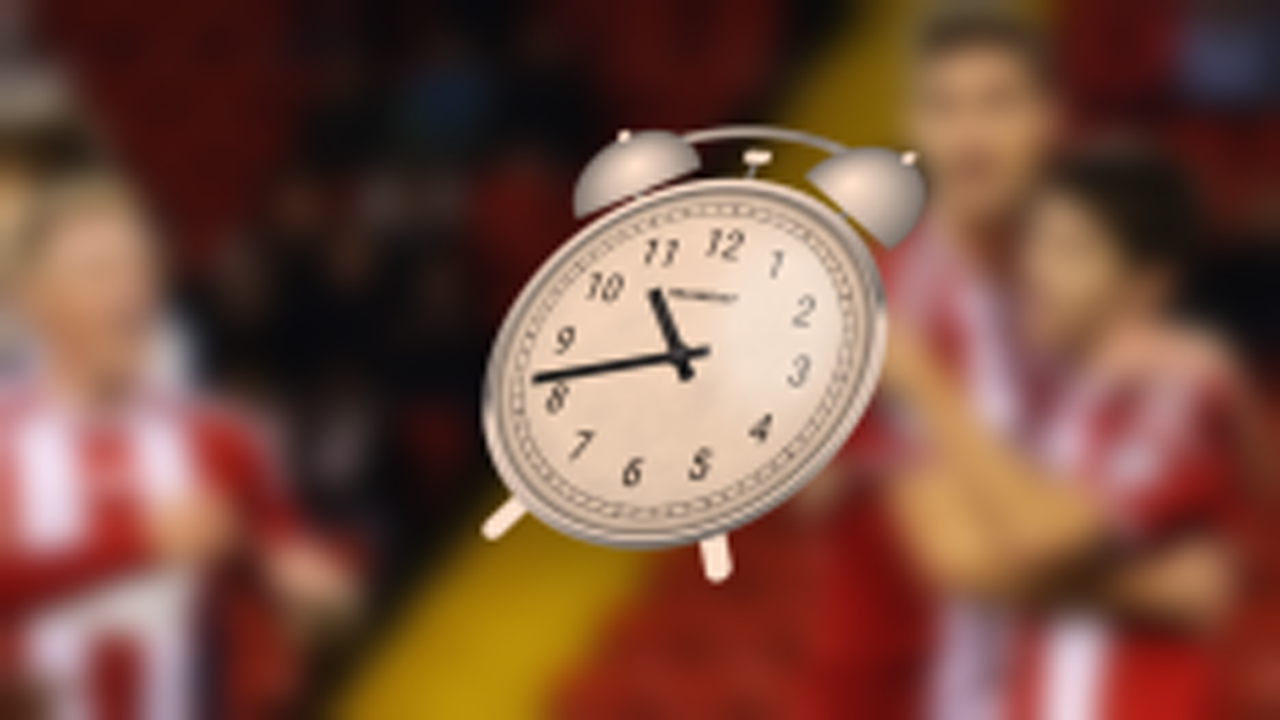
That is h=10 m=42
